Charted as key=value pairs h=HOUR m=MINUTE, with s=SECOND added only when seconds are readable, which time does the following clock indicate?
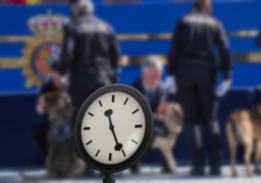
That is h=11 m=26
